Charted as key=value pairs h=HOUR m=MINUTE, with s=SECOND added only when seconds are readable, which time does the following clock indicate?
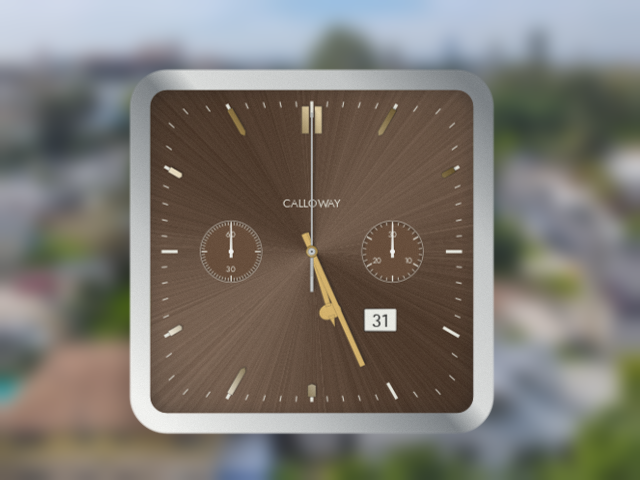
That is h=5 m=26
